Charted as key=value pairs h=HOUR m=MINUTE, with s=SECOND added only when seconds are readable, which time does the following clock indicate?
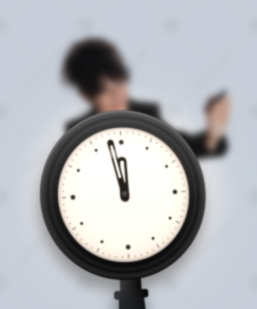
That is h=11 m=58
